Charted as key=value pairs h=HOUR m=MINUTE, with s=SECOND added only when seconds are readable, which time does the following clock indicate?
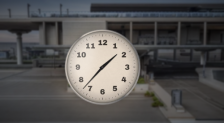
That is h=1 m=37
